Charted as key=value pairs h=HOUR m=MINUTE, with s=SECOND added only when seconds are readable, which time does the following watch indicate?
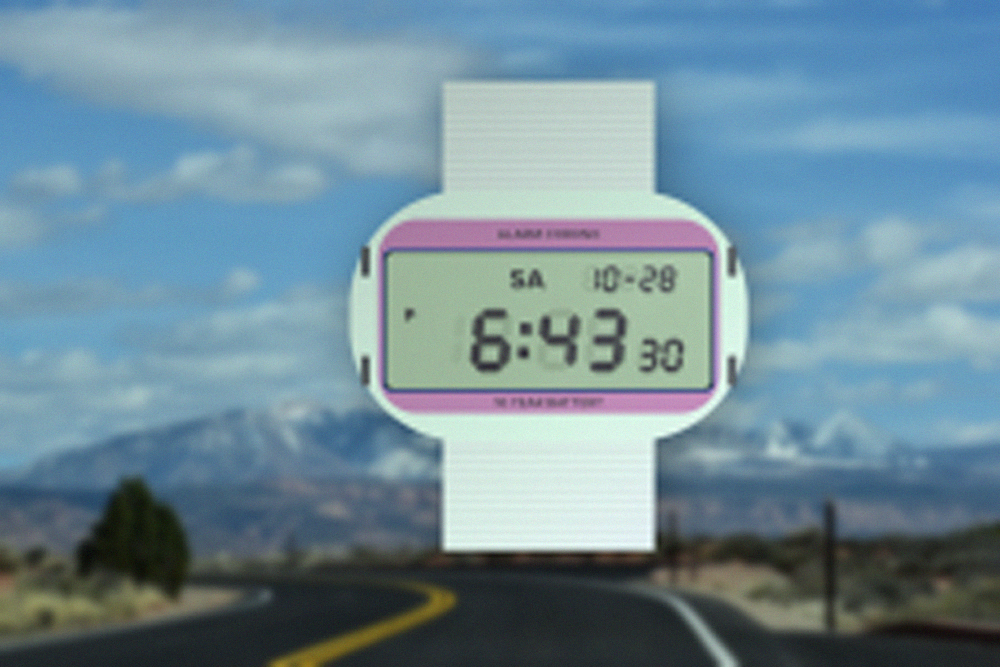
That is h=6 m=43 s=30
